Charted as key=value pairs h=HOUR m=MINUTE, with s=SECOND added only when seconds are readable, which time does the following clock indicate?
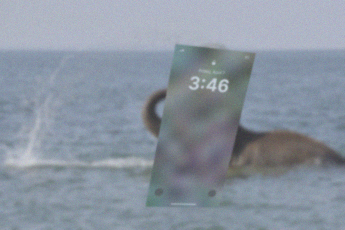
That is h=3 m=46
